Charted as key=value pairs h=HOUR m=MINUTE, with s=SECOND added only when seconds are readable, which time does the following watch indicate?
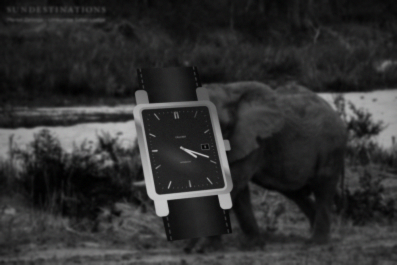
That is h=4 m=19
